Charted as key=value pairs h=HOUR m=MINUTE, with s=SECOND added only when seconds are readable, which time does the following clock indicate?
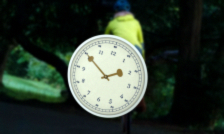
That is h=1 m=50
